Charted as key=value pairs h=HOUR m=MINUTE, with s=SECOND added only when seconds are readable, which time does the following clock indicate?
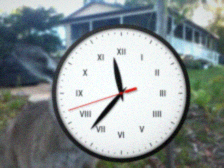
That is h=11 m=36 s=42
